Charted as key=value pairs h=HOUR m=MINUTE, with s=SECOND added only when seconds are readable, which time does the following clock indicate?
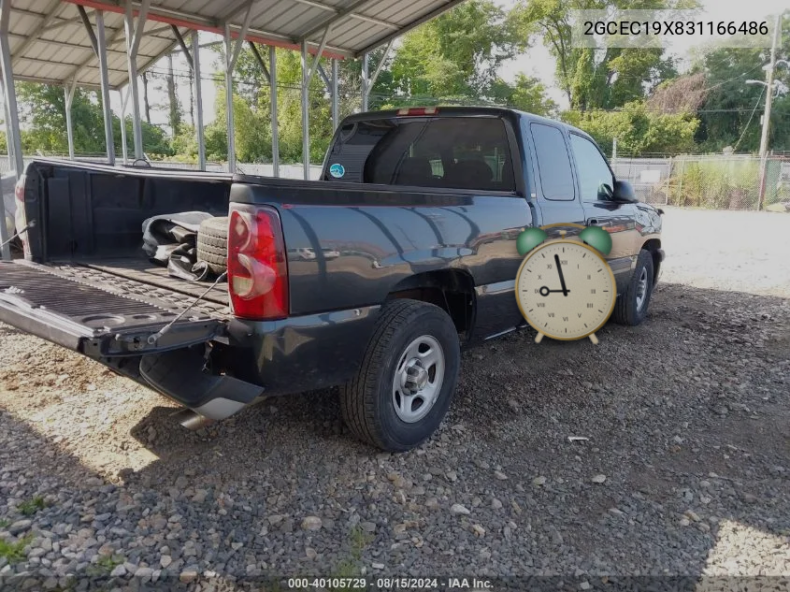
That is h=8 m=58
